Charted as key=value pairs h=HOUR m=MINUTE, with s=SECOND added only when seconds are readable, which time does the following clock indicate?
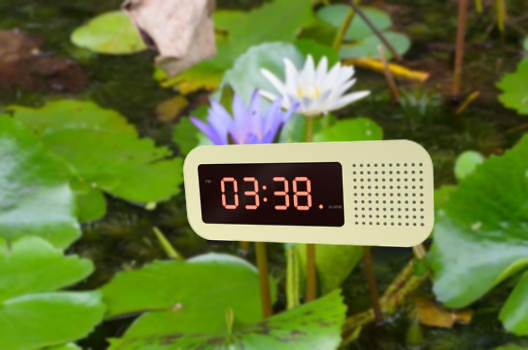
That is h=3 m=38
